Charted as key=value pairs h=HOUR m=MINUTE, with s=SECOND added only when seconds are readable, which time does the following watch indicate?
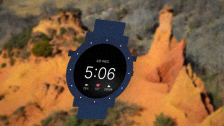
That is h=5 m=6
